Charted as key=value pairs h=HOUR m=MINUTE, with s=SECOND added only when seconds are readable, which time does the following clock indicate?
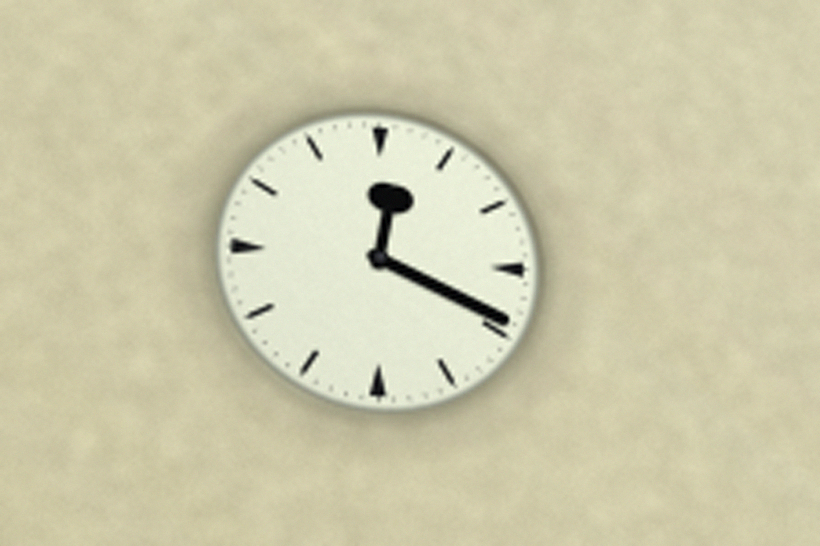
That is h=12 m=19
